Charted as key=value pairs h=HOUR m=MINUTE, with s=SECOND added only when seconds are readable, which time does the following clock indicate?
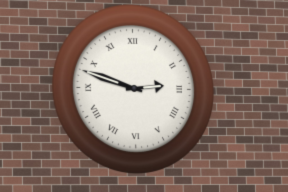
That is h=2 m=48
